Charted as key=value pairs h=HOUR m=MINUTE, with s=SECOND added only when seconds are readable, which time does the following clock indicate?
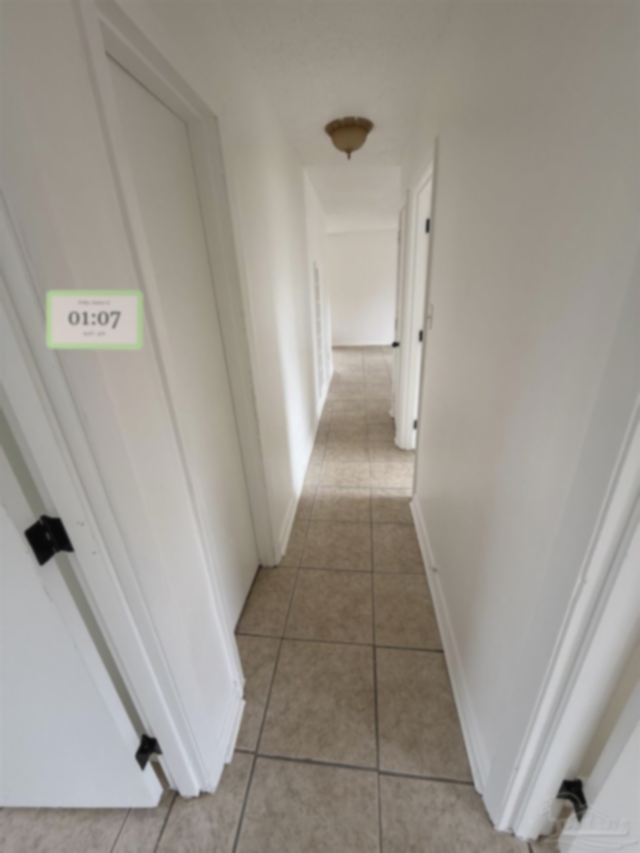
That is h=1 m=7
